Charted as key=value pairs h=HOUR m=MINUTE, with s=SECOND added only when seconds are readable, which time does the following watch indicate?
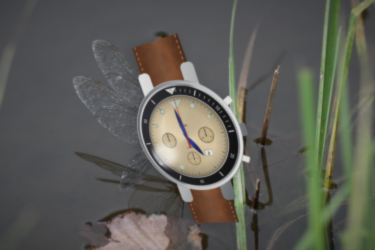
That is h=4 m=59
